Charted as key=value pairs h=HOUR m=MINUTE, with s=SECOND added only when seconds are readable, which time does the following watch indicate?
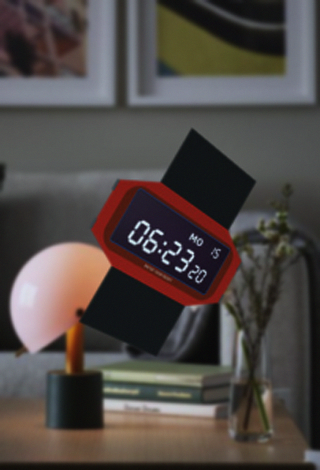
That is h=6 m=23 s=20
